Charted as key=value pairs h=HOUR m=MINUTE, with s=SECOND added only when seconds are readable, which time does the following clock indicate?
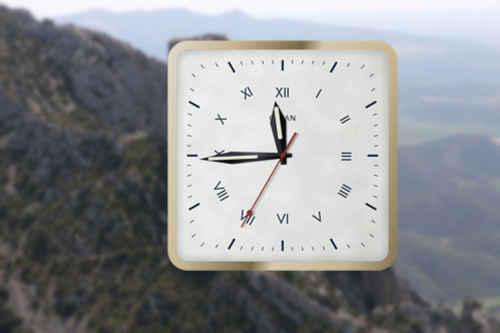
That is h=11 m=44 s=35
